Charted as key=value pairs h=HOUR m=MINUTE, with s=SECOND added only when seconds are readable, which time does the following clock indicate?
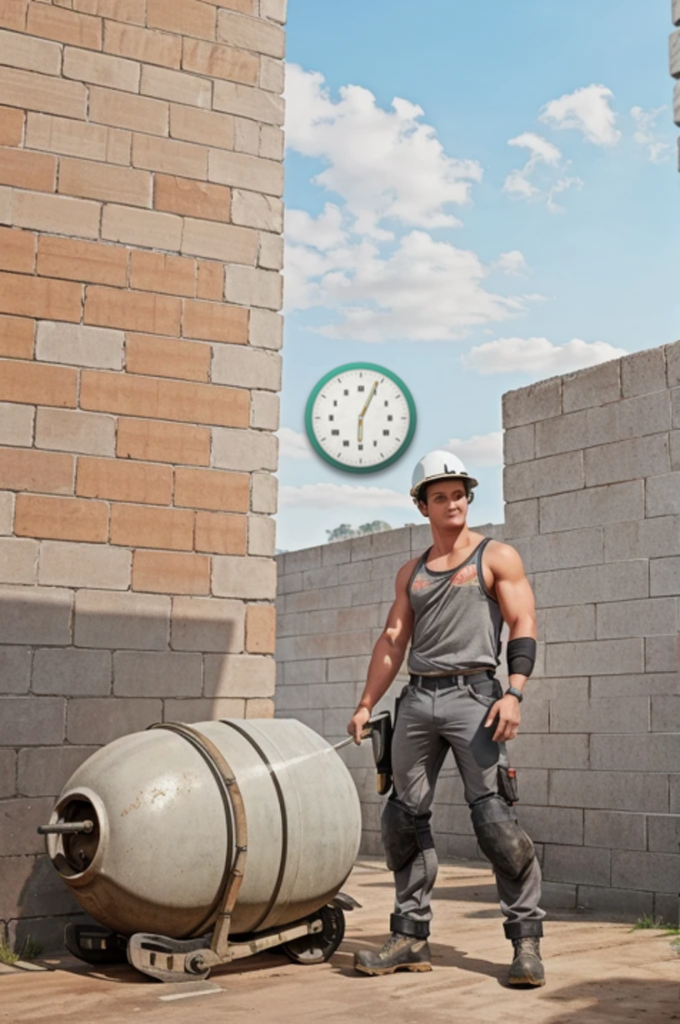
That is h=6 m=4
